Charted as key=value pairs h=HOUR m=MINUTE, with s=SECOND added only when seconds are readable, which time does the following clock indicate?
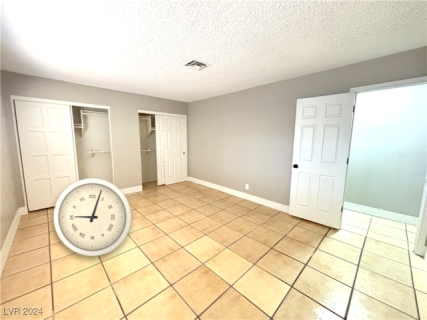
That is h=9 m=3
